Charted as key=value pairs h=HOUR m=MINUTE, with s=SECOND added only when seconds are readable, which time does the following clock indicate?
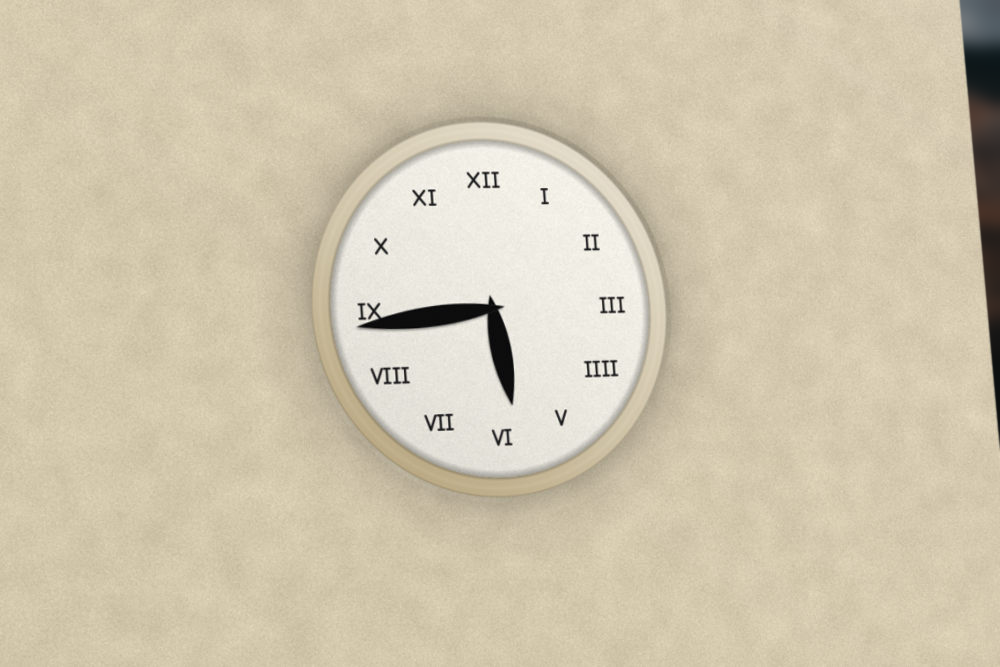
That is h=5 m=44
